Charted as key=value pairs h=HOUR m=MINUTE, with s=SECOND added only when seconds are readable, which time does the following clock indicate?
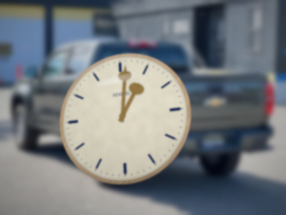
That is h=1 m=1
